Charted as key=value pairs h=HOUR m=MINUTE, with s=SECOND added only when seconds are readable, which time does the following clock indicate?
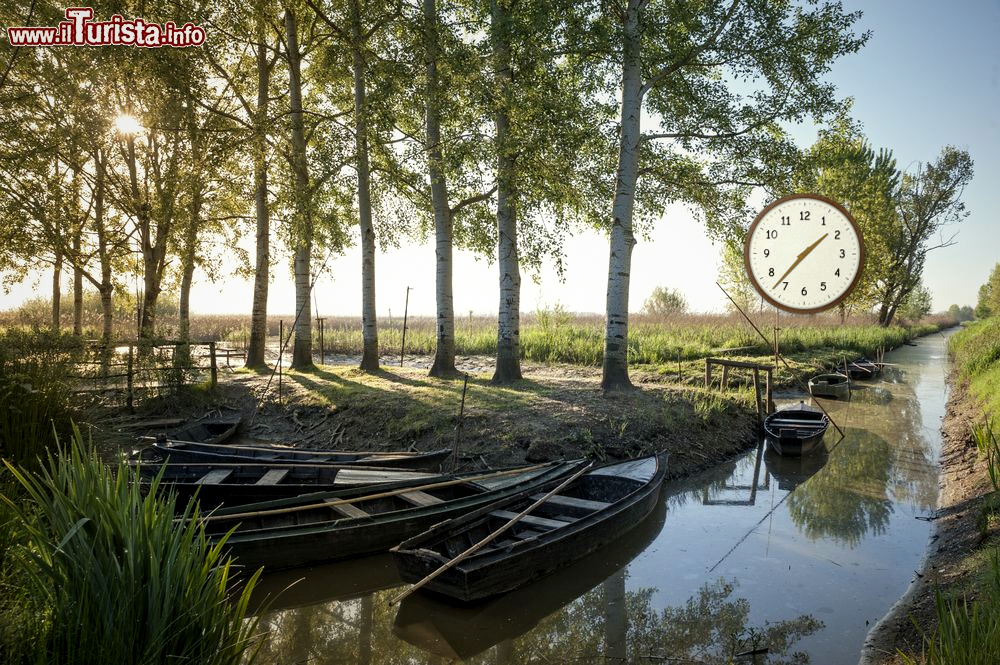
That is h=1 m=37
